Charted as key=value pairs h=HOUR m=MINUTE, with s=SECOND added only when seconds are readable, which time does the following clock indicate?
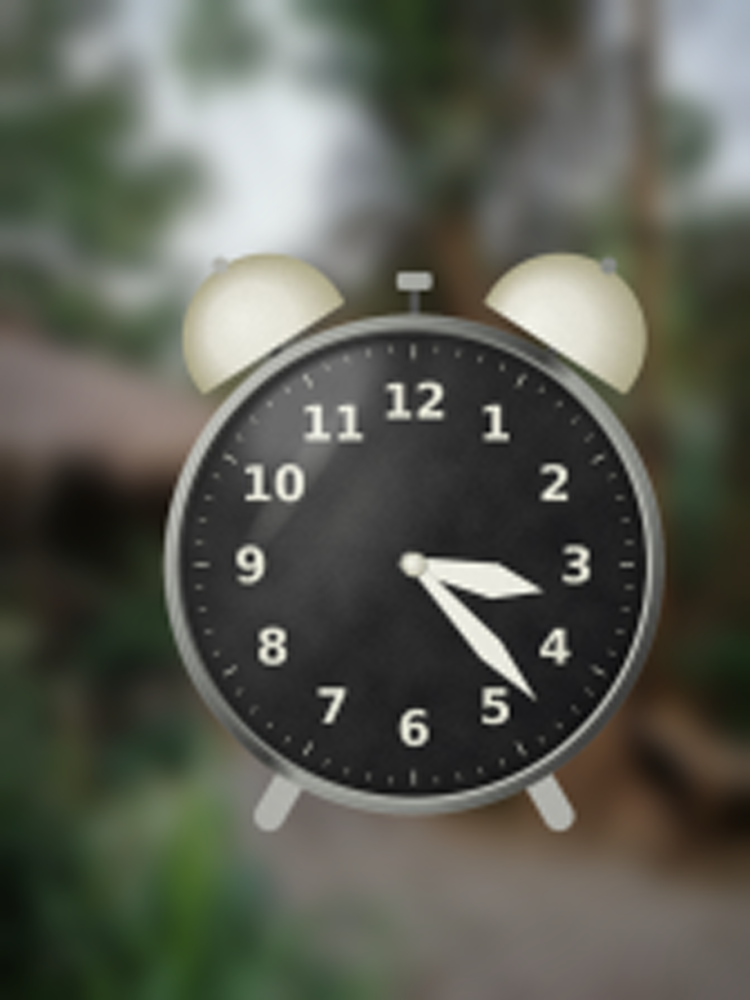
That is h=3 m=23
